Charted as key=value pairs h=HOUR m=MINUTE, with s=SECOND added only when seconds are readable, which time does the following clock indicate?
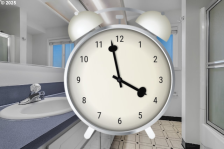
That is h=3 m=58
